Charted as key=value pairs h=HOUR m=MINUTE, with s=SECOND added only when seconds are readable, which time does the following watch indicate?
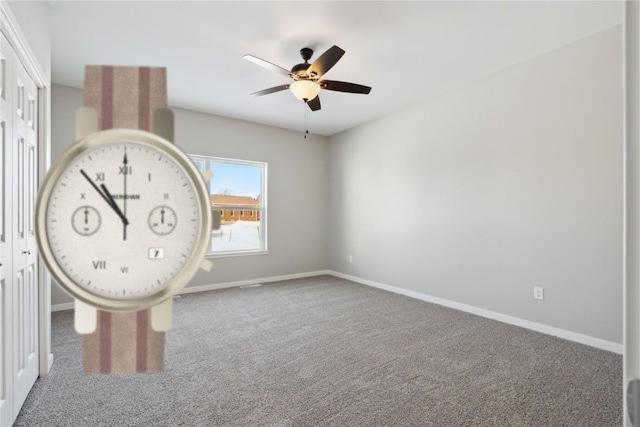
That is h=10 m=53
